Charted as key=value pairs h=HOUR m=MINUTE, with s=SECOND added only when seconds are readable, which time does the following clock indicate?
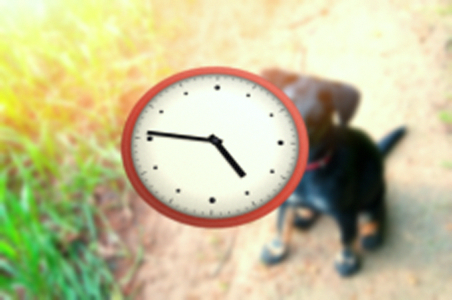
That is h=4 m=46
